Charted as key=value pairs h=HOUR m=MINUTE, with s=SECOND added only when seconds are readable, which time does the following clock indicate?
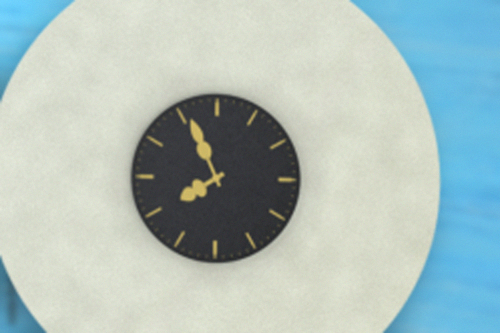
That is h=7 m=56
